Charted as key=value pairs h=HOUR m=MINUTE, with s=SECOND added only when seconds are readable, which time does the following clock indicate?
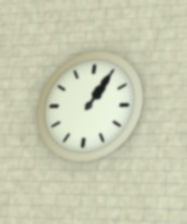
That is h=1 m=5
